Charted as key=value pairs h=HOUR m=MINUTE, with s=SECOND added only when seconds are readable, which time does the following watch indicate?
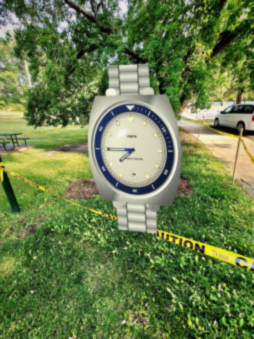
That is h=7 m=45
